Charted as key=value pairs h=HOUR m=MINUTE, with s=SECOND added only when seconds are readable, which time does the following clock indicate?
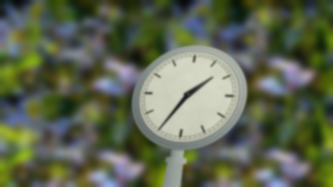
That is h=1 m=35
